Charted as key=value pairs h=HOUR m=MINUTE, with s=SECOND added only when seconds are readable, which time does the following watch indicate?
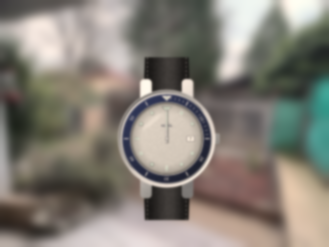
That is h=12 m=0
